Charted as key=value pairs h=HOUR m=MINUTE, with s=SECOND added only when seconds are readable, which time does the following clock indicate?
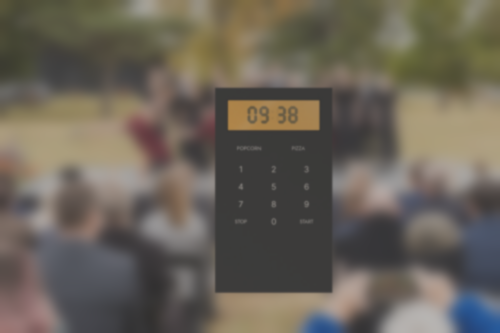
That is h=9 m=38
